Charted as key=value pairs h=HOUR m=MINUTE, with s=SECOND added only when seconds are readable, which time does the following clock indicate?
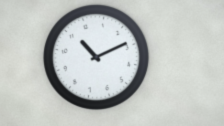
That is h=11 m=14
